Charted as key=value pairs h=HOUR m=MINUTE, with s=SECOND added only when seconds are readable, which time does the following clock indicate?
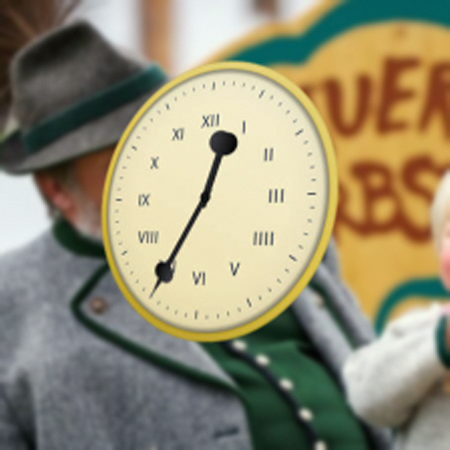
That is h=12 m=35
